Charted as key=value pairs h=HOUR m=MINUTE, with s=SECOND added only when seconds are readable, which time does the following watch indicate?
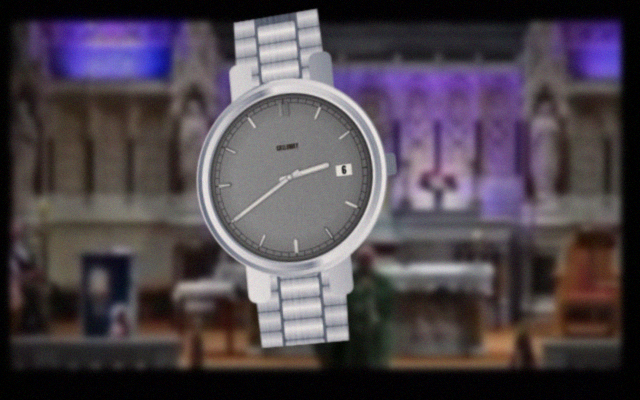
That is h=2 m=40
